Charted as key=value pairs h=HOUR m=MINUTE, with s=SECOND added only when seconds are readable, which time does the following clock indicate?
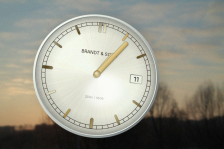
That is h=1 m=6
